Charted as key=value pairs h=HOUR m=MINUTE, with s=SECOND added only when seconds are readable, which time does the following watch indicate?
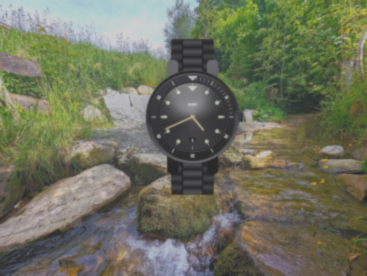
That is h=4 m=41
